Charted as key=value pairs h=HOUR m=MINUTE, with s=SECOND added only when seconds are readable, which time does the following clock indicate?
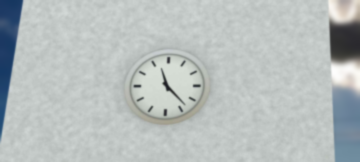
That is h=11 m=23
